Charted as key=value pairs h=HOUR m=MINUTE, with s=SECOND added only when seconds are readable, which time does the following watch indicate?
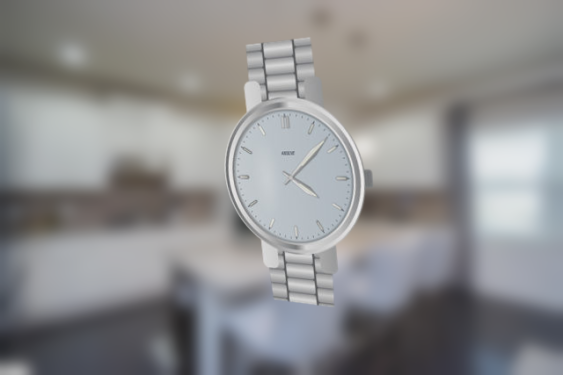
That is h=4 m=8
